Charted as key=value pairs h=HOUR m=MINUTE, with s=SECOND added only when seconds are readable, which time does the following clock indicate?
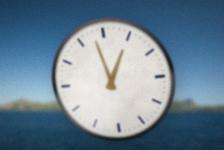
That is h=12 m=58
